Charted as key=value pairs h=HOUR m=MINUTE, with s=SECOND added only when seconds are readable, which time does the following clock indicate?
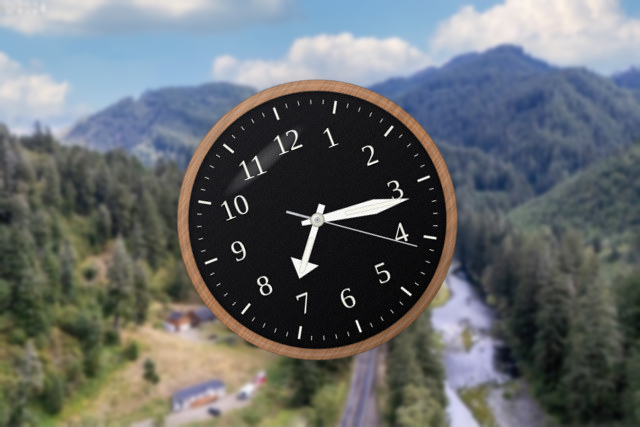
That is h=7 m=16 s=21
